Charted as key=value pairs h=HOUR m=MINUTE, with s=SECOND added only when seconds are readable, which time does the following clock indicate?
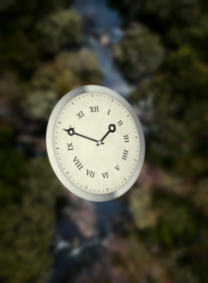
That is h=1 m=49
